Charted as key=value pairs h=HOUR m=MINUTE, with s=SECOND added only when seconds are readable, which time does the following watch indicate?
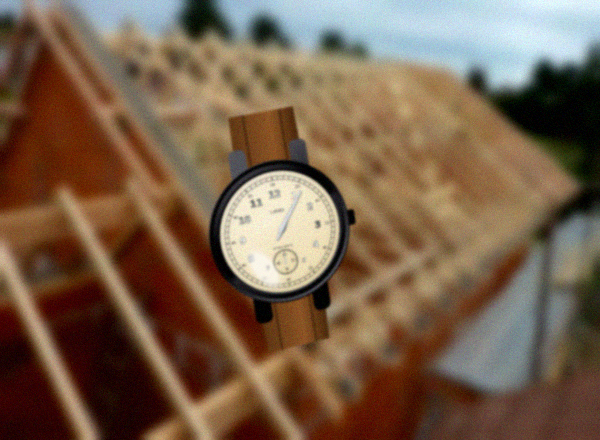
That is h=1 m=6
